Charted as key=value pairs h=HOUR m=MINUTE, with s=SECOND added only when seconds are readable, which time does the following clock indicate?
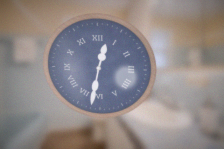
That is h=12 m=32
